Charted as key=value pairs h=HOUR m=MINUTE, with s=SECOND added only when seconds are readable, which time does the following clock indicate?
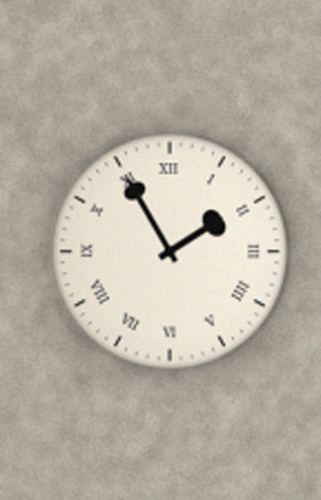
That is h=1 m=55
